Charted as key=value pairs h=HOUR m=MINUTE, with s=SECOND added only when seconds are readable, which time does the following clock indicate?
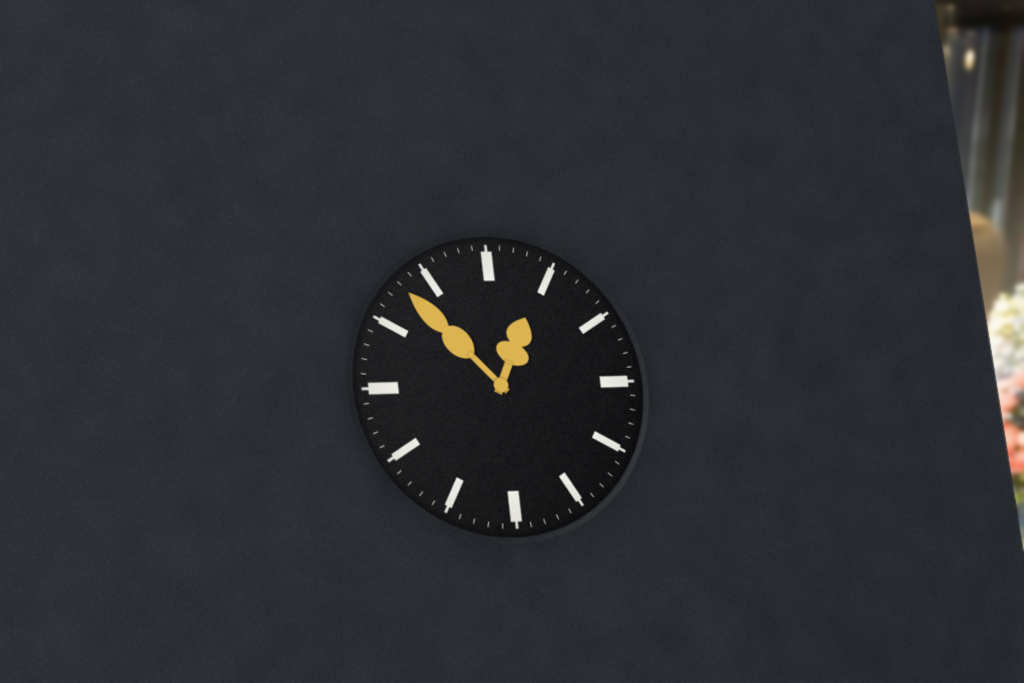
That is h=12 m=53
